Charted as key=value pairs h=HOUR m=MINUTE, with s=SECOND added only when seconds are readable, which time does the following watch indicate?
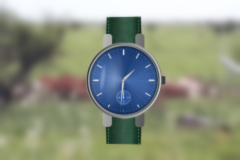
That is h=1 m=31
